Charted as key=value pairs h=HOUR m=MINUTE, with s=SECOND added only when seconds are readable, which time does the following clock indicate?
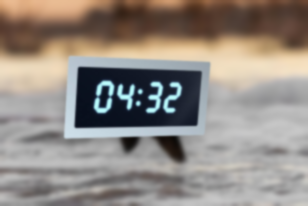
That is h=4 m=32
